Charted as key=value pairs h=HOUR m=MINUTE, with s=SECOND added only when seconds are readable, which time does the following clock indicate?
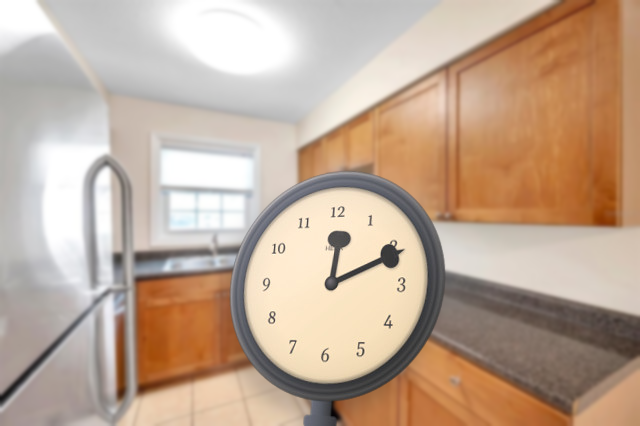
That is h=12 m=11
